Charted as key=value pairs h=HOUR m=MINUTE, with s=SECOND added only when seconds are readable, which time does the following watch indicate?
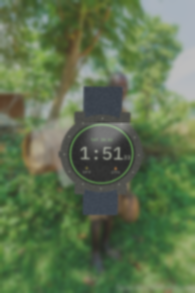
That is h=1 m=51
